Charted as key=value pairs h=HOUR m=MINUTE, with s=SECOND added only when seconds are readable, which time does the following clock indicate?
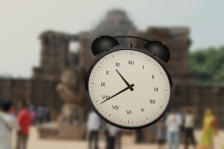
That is h=10 m=39
